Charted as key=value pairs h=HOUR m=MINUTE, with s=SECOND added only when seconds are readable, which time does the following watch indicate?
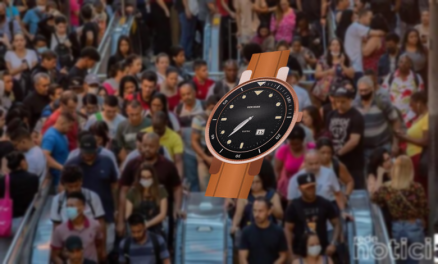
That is h=7 m=37
